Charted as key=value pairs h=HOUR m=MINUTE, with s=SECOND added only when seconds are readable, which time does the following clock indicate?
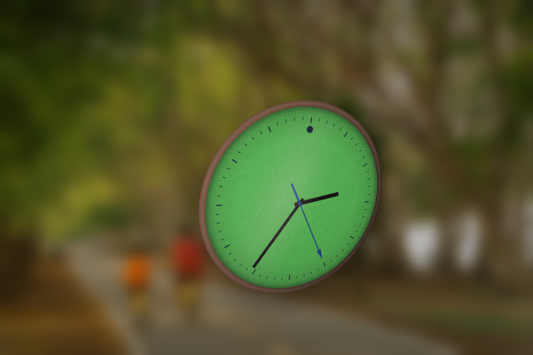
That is h=2 m=35 s=25
